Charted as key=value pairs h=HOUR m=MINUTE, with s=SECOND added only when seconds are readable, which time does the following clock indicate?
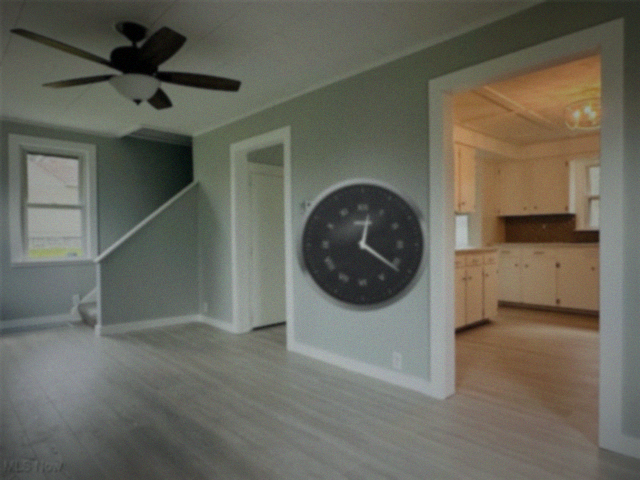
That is h=12 m=21
